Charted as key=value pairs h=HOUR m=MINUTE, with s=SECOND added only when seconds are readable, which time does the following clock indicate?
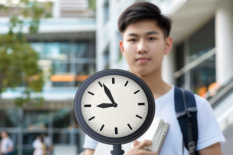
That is h=8 m=56
